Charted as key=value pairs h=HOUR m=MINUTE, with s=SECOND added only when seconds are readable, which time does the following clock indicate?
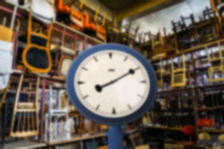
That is h=8 m=10
